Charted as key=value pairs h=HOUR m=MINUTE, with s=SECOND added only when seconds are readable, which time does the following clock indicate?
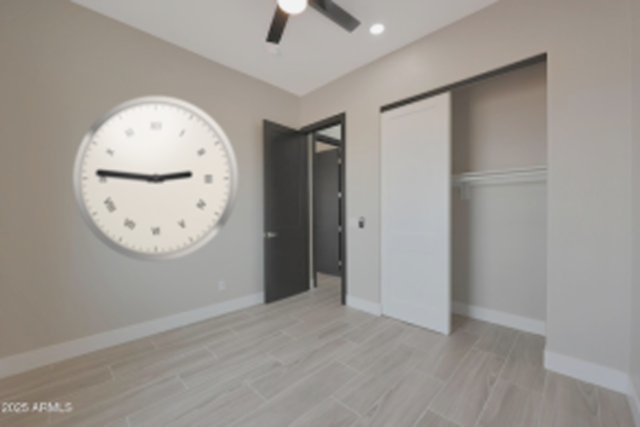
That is h=2 m=46
